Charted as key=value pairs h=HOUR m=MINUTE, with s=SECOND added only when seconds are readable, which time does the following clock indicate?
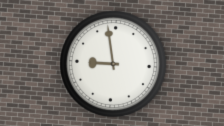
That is h=8 m=58
